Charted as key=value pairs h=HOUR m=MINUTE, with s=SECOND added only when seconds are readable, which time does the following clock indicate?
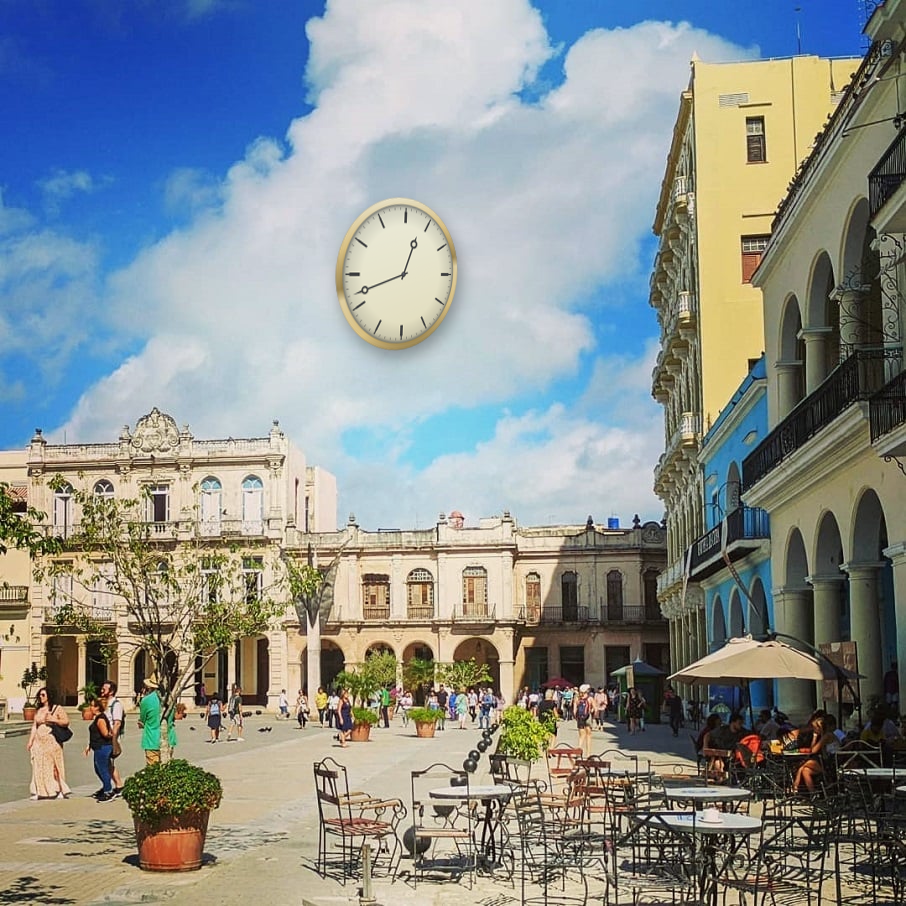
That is h=12 m=42
